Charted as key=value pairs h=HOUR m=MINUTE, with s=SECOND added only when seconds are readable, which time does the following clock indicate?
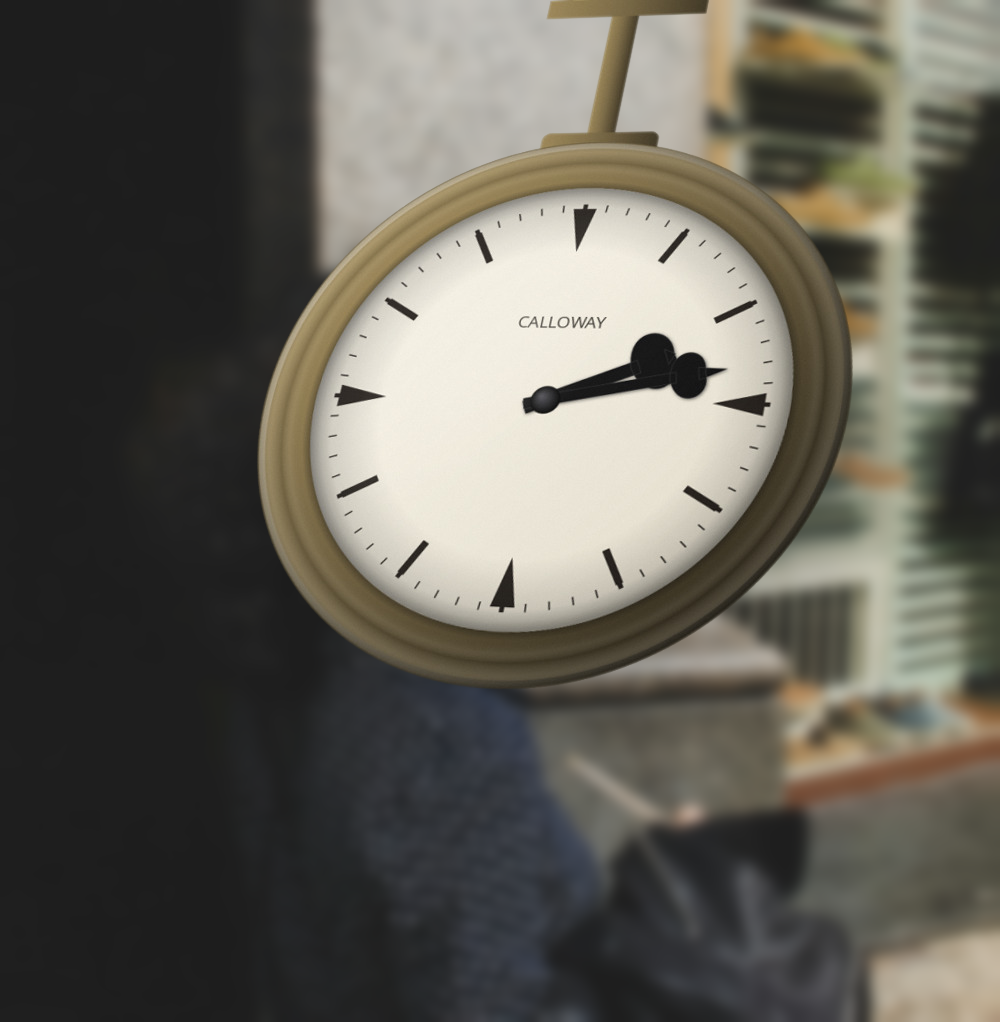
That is h=2 m=13
